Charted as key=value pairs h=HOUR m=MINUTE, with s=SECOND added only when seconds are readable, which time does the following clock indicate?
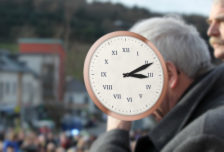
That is h=3 m=11
